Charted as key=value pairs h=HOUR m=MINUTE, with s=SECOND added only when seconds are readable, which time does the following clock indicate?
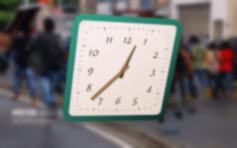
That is h=12 m=37
